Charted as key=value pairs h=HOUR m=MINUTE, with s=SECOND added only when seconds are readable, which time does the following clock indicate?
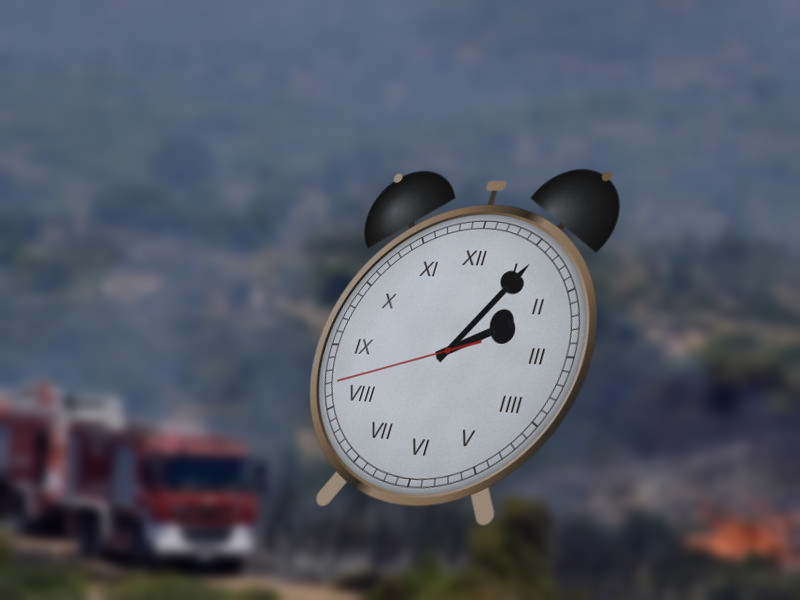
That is h=2 m=5 s=42
